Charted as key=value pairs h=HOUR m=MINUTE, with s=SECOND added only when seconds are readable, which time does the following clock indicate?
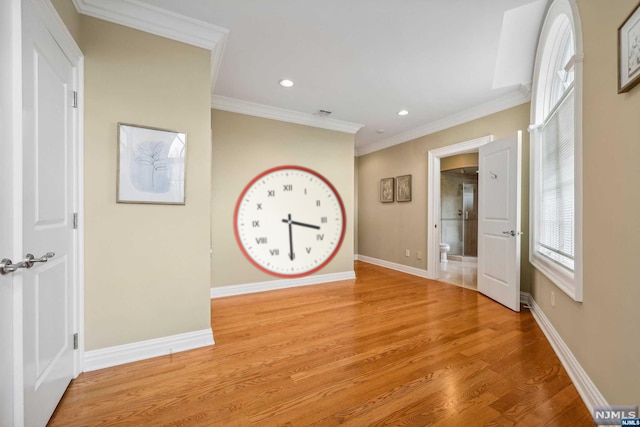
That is h=3 m=30
